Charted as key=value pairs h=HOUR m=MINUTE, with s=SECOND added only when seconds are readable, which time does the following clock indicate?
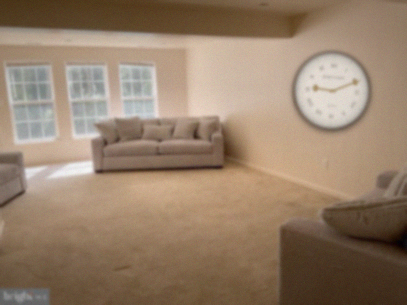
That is h=9 m=11
